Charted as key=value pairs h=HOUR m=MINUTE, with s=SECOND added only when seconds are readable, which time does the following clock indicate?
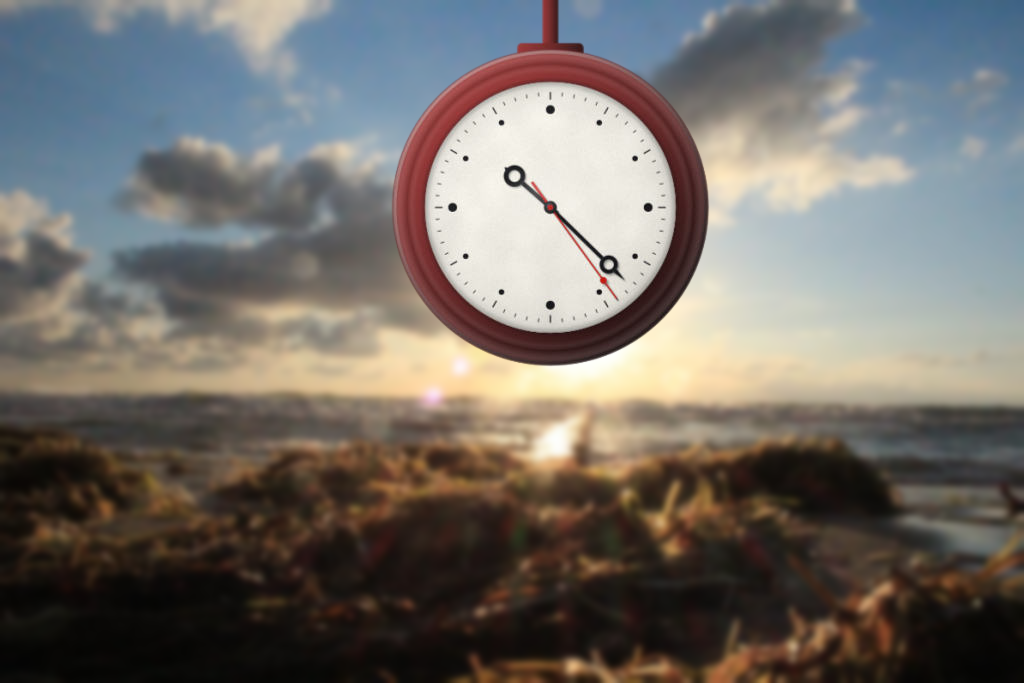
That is h=10 m=22 s=24
